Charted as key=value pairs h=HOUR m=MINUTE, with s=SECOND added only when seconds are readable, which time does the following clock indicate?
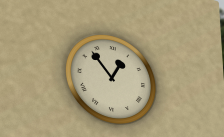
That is h=12 m=53
